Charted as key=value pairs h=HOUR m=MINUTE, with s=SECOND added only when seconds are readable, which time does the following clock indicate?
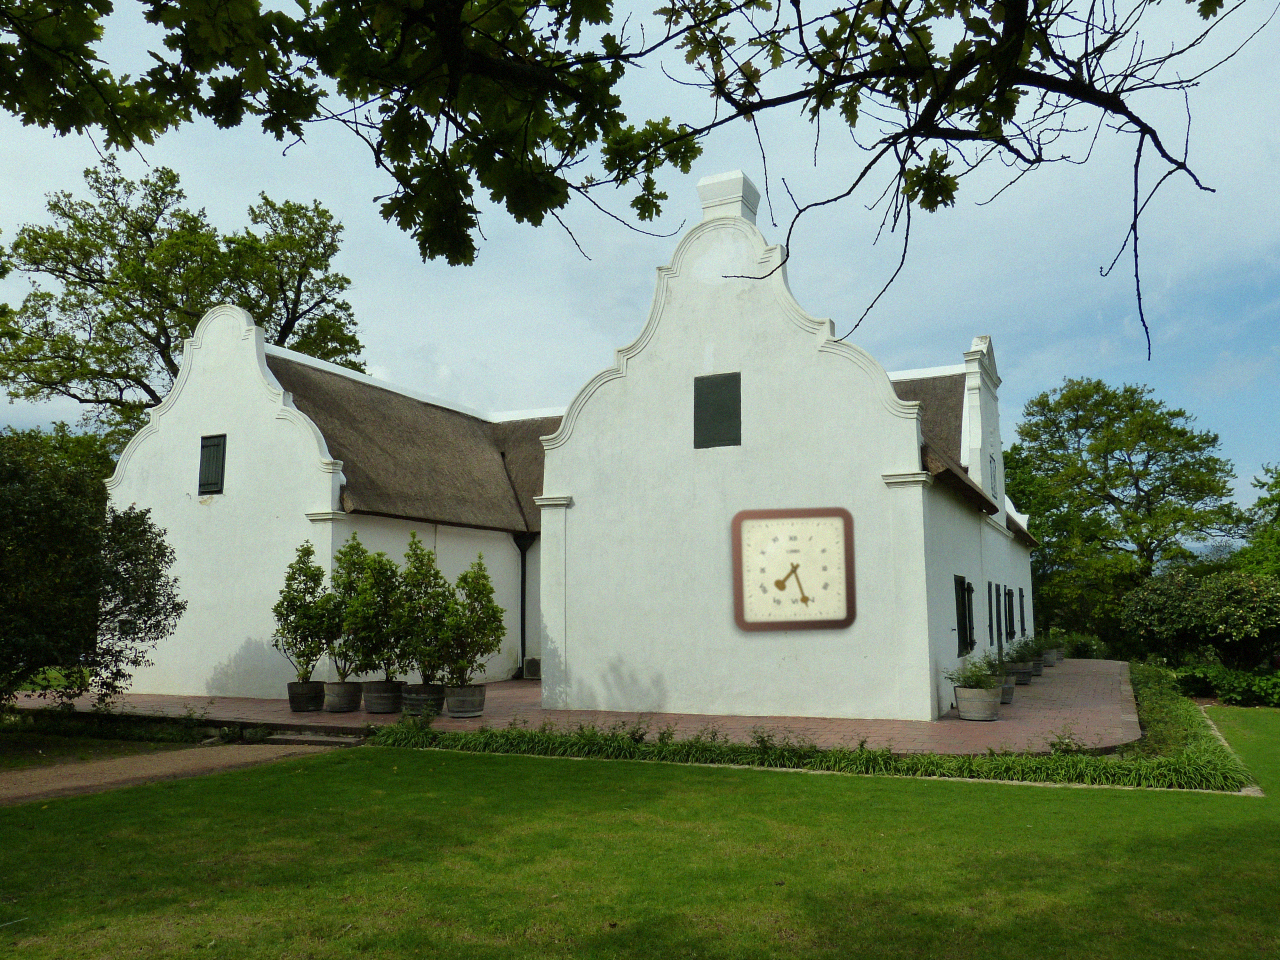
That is h=7 m=27
